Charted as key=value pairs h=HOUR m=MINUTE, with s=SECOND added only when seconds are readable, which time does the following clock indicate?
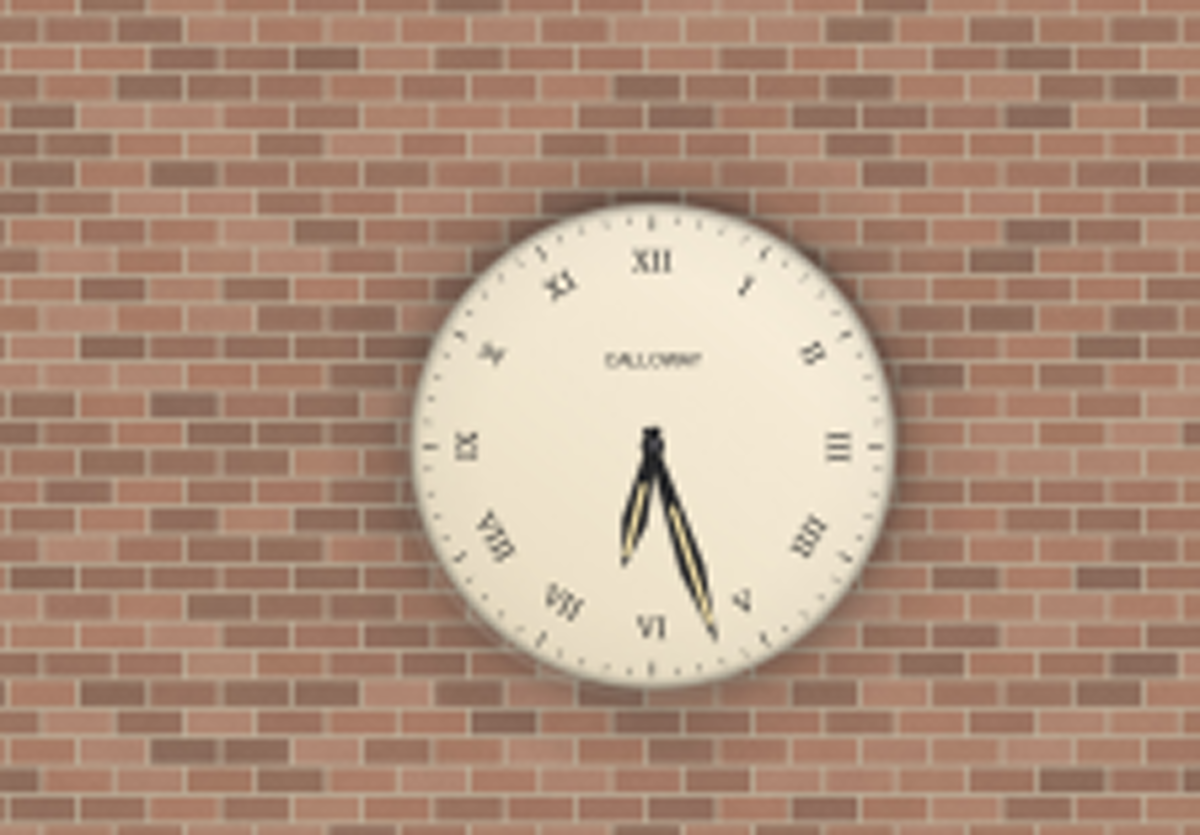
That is h=6 m=27
